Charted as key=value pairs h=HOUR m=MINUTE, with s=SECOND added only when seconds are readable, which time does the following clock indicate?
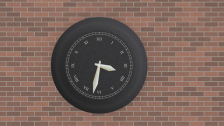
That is h=3 m=32
